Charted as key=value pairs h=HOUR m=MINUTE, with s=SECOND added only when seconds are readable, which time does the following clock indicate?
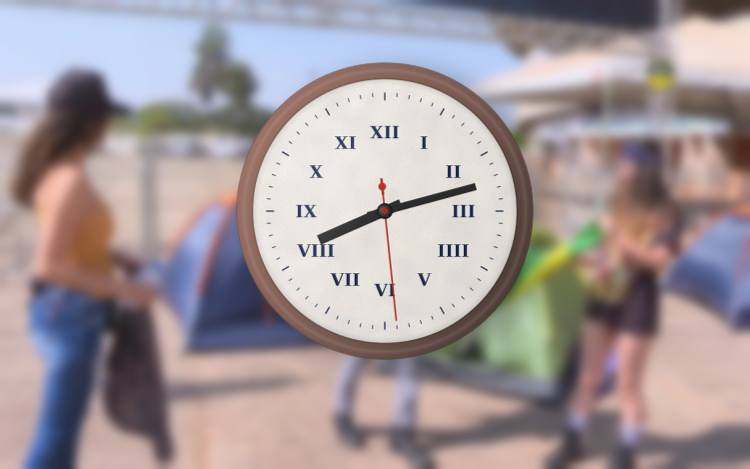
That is h=8 m=12 s=29
